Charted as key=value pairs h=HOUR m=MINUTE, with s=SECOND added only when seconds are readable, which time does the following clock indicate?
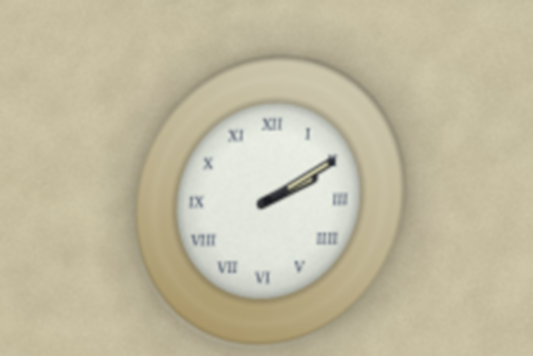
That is h=2 m=10
